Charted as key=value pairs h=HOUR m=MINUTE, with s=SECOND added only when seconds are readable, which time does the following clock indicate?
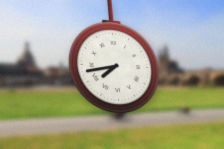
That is h=7 m=43
